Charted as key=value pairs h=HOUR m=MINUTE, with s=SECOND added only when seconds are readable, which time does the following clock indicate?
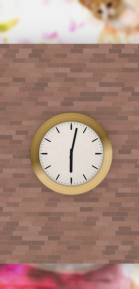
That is h=6 m=2
